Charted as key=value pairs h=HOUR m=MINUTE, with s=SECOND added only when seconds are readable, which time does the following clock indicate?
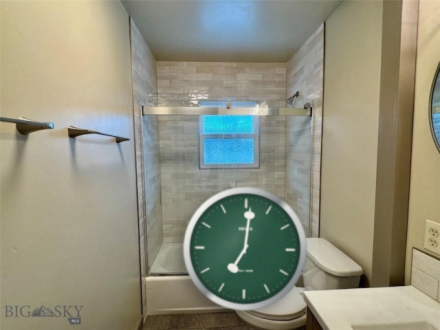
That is h=7 m=1
